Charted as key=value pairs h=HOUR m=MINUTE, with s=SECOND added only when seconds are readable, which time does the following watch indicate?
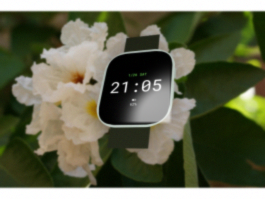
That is h=21 m=5
